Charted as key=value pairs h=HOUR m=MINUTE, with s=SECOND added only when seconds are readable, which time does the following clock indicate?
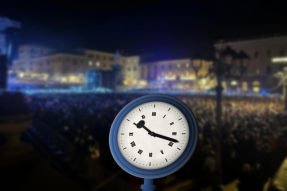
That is h=10 m=18
